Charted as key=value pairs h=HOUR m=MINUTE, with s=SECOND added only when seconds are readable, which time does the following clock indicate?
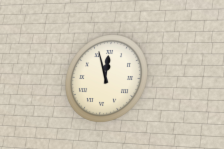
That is h=11 m=56
